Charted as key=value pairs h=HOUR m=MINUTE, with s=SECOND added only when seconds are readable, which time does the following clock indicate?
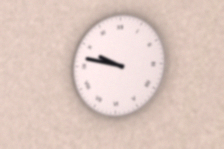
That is h=9 m=47
